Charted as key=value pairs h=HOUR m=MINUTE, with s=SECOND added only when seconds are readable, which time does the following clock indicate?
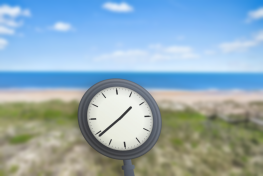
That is h=1 m=39
